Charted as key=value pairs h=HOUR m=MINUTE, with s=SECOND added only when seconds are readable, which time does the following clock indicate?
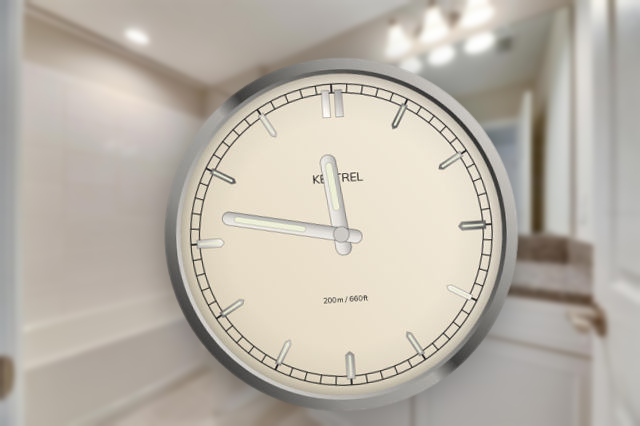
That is h=11 m=47
